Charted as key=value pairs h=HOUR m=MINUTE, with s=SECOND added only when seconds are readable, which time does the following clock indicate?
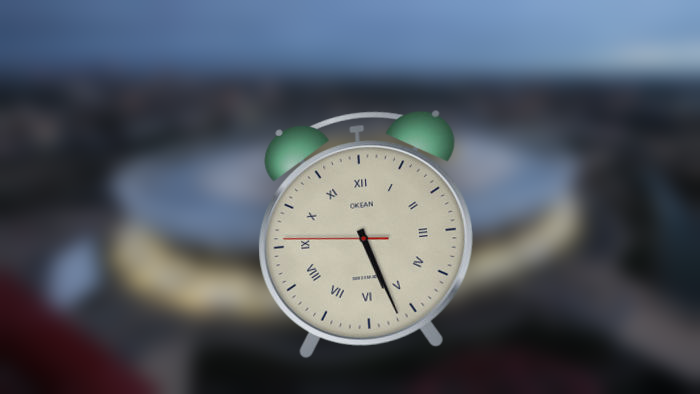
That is h=5 m=26 s=46
